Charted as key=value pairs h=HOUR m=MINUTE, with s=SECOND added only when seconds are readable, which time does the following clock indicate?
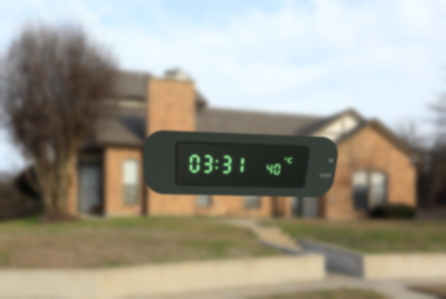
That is h=3 m=31
